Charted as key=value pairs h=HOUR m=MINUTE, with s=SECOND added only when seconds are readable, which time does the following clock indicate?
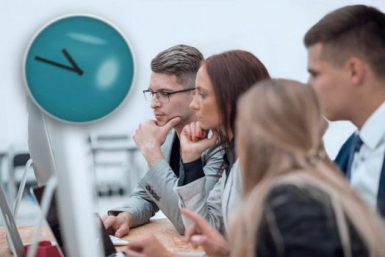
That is h=10 m=48
